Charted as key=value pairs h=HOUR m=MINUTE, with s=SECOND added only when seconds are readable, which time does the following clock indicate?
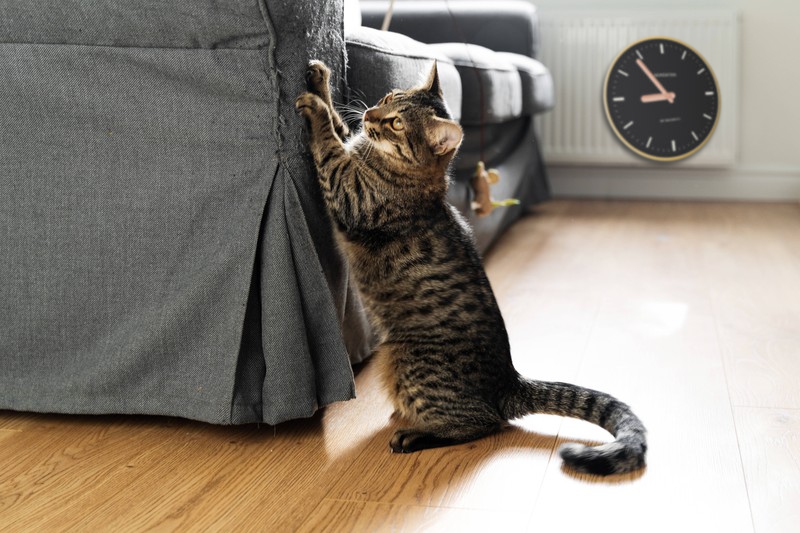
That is h=8 m=54
